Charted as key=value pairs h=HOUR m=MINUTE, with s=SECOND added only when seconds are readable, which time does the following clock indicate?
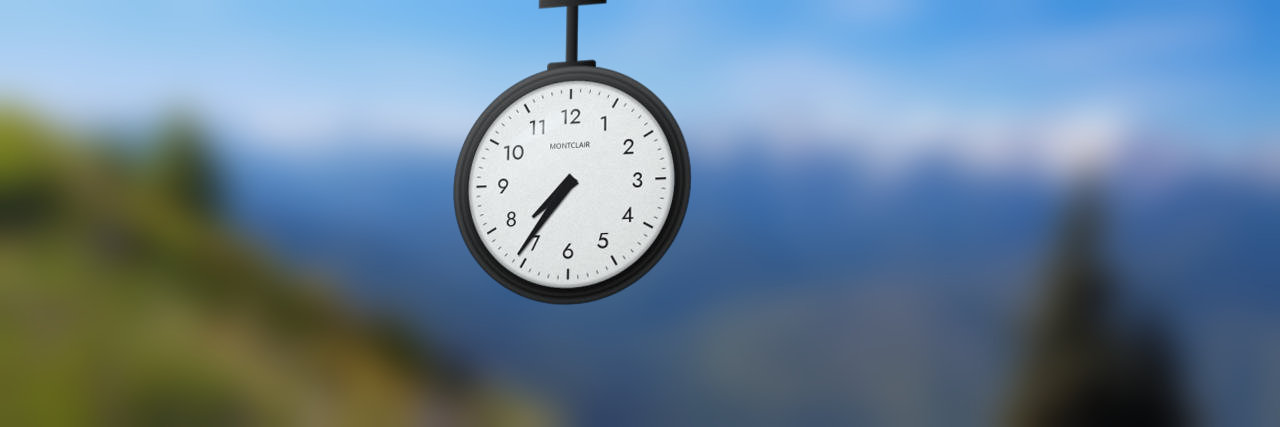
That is h=7 m=36
